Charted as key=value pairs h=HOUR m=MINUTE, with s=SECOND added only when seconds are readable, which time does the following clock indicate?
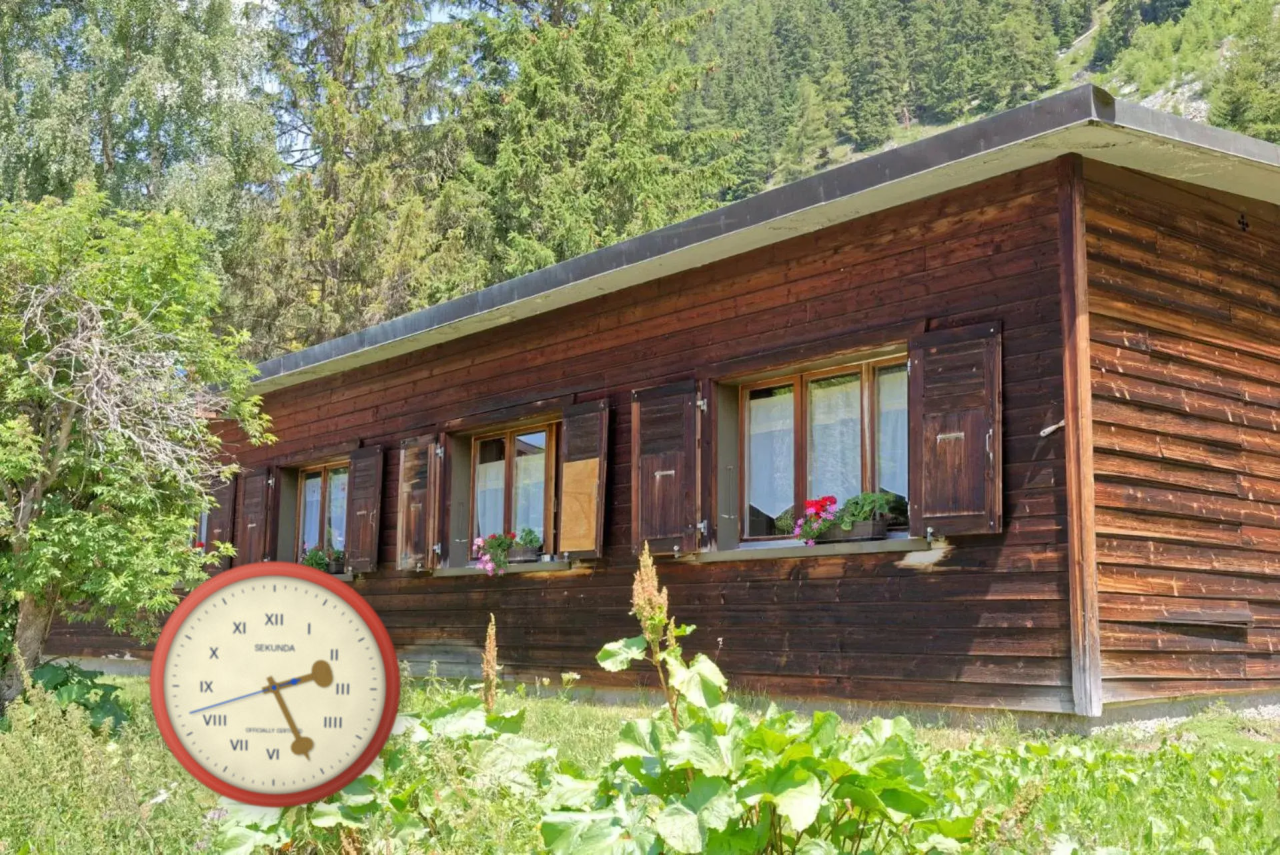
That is h=2 m=25 s=42
